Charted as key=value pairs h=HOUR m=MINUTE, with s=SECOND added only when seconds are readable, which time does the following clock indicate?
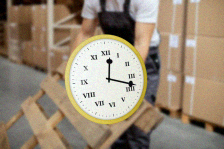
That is h=12 m=18
